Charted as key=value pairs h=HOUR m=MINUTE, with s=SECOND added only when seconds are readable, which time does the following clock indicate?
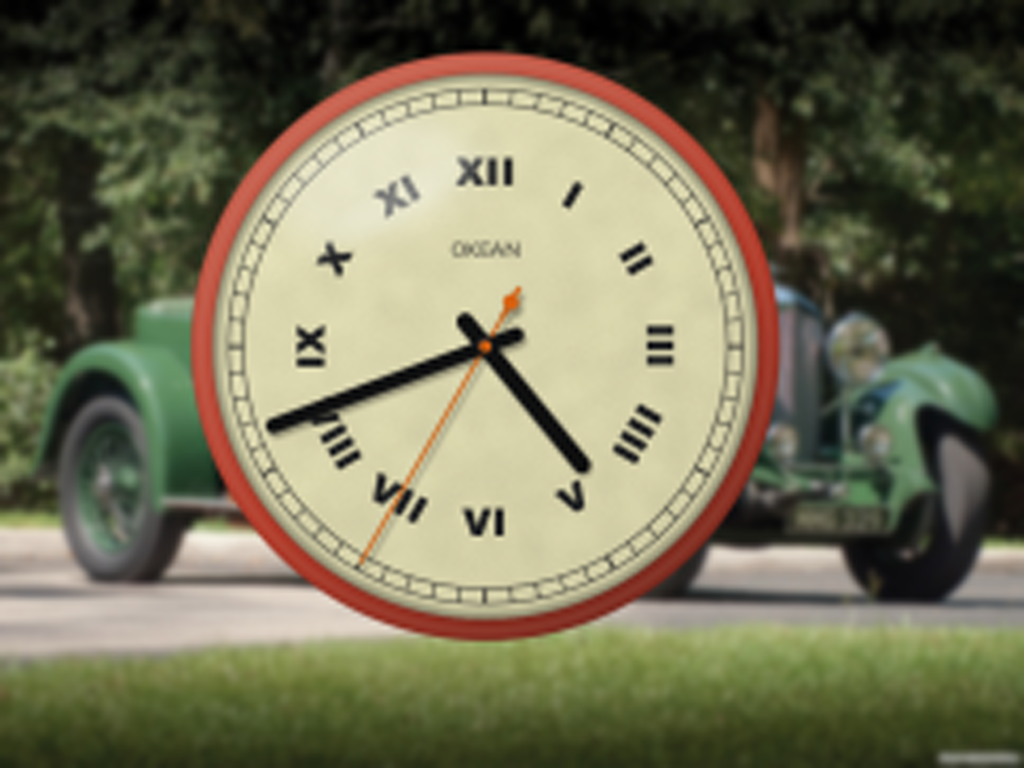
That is h=4 m=41 s=35
